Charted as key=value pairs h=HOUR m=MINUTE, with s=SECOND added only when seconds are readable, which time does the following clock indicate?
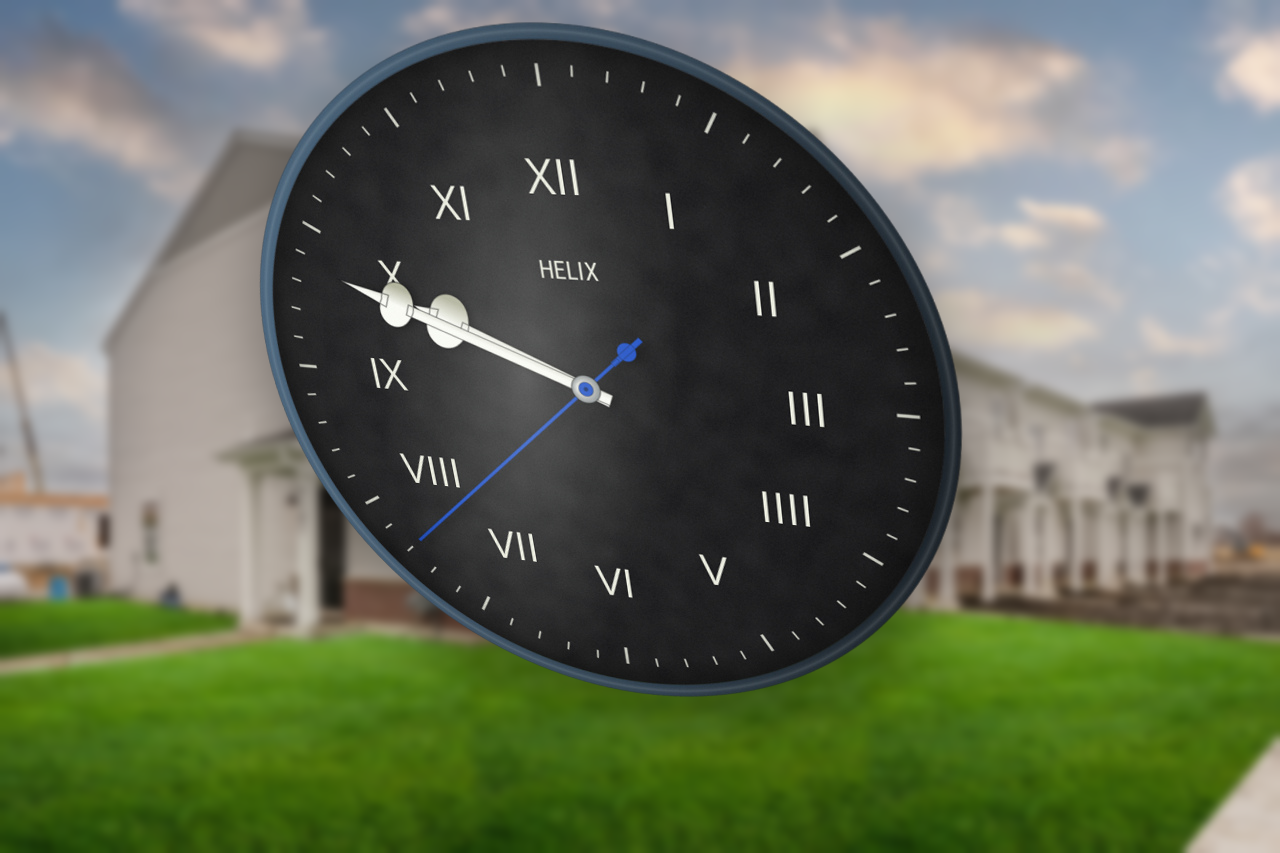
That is h=9 m=48 s=38
